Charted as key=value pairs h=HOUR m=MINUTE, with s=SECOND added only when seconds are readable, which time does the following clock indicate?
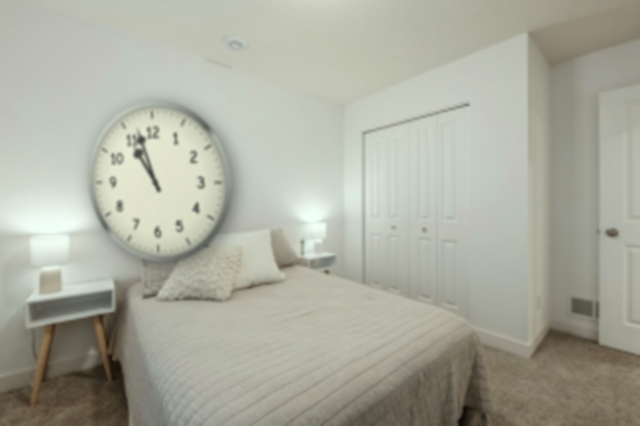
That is h=10 m=57
